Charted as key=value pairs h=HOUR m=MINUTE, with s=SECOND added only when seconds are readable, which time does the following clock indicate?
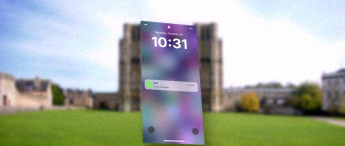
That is h=10 m=31
